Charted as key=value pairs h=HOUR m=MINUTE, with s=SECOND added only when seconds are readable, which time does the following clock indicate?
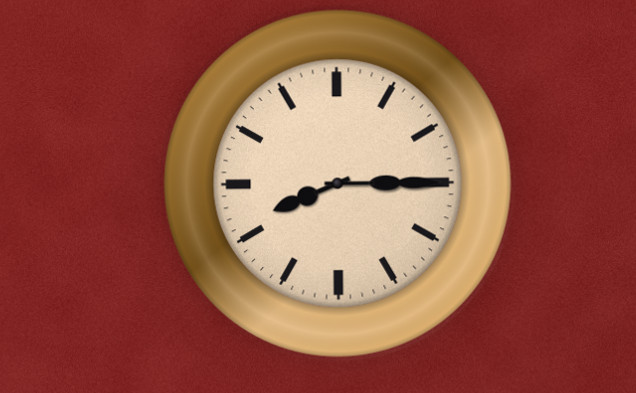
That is h=8 m=15
